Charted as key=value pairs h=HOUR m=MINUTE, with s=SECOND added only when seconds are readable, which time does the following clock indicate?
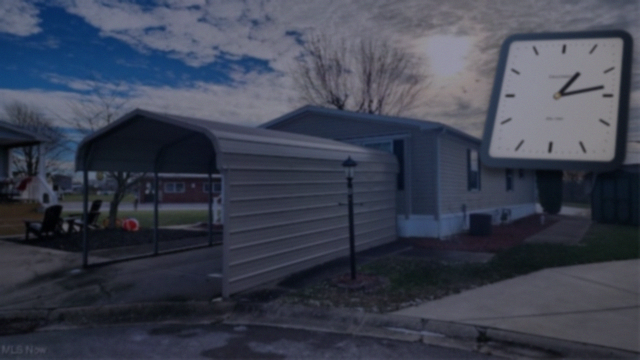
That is h=1 m=13
